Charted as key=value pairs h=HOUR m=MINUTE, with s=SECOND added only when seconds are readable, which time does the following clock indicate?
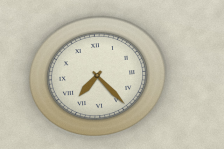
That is h=7 m=24
